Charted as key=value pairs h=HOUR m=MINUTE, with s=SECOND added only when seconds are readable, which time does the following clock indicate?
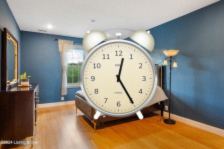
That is h=12 m=25
